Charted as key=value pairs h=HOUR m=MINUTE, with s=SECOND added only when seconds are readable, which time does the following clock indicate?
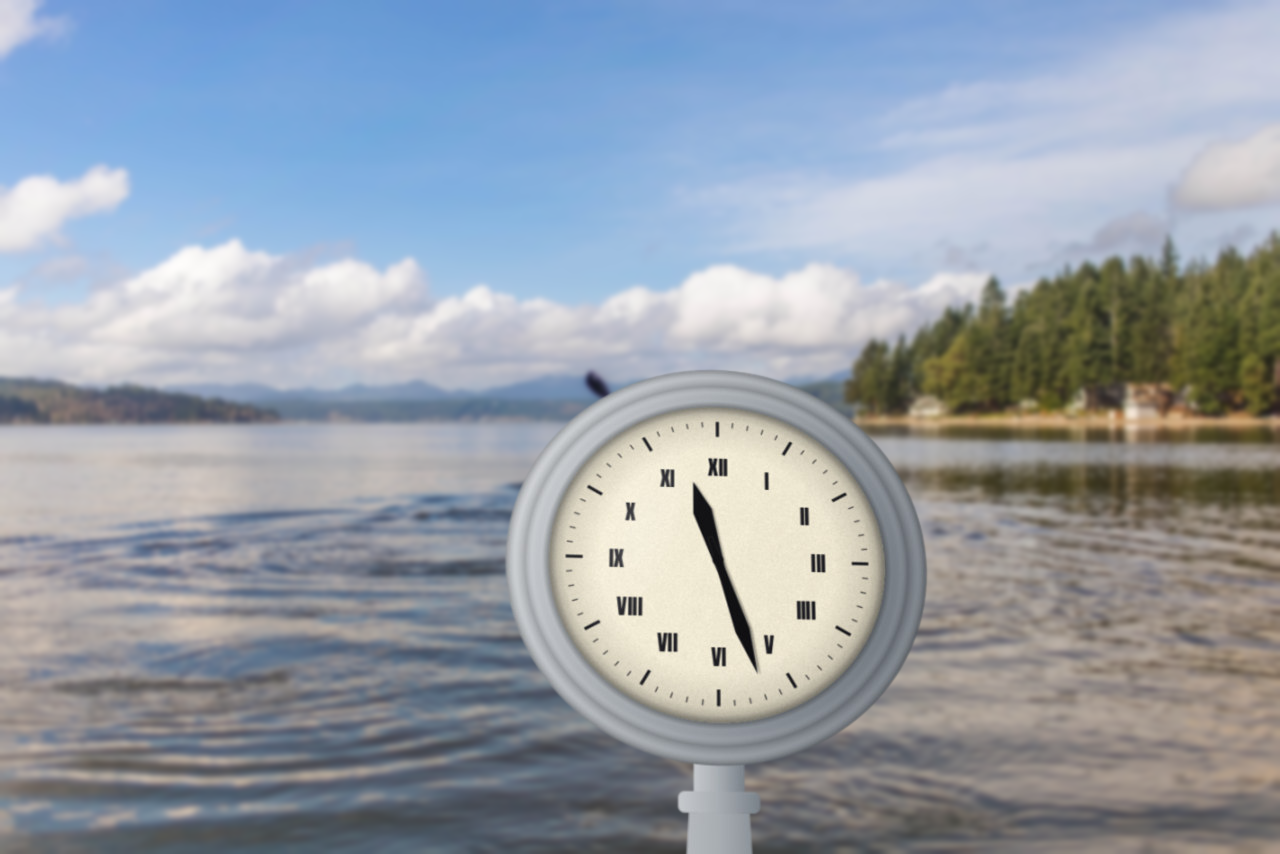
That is h=11 m=27
